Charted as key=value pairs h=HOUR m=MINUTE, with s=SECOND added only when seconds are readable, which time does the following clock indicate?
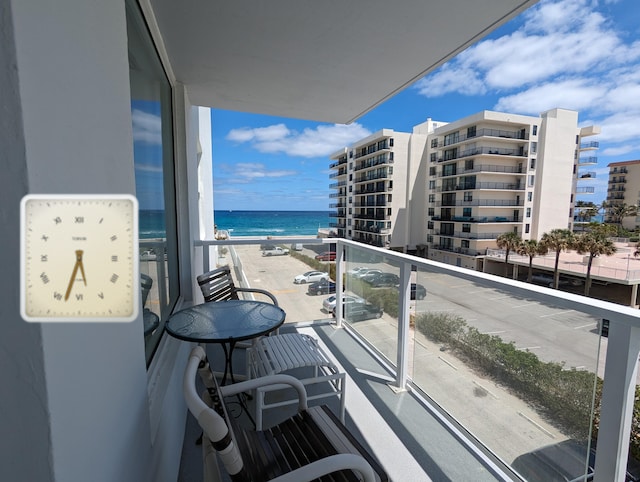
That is h=5 m=33
